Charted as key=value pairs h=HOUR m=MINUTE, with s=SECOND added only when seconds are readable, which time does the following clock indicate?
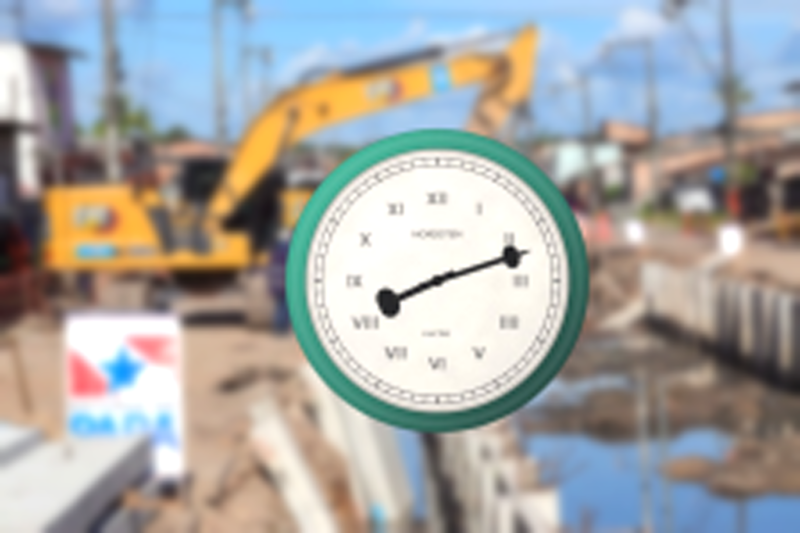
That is h=8 m=12
